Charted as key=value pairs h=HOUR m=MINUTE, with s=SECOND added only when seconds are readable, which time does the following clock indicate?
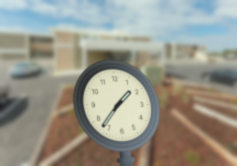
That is h=1 m=37
